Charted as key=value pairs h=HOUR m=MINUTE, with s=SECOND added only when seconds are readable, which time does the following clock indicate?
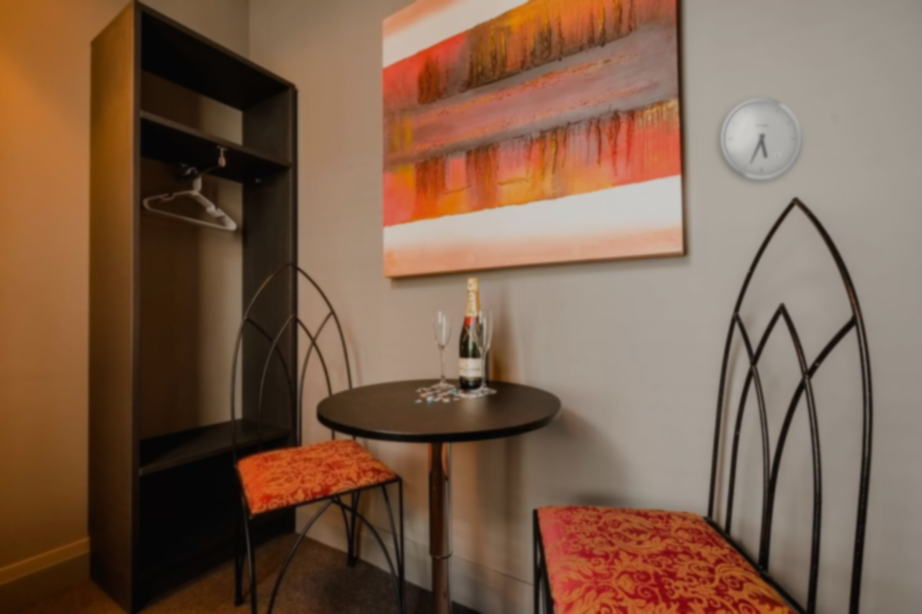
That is h=5 m=34
